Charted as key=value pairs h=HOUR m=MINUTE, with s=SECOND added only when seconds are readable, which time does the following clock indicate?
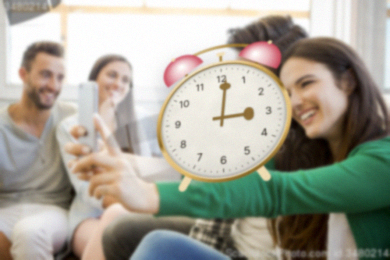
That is h=3 m=1
